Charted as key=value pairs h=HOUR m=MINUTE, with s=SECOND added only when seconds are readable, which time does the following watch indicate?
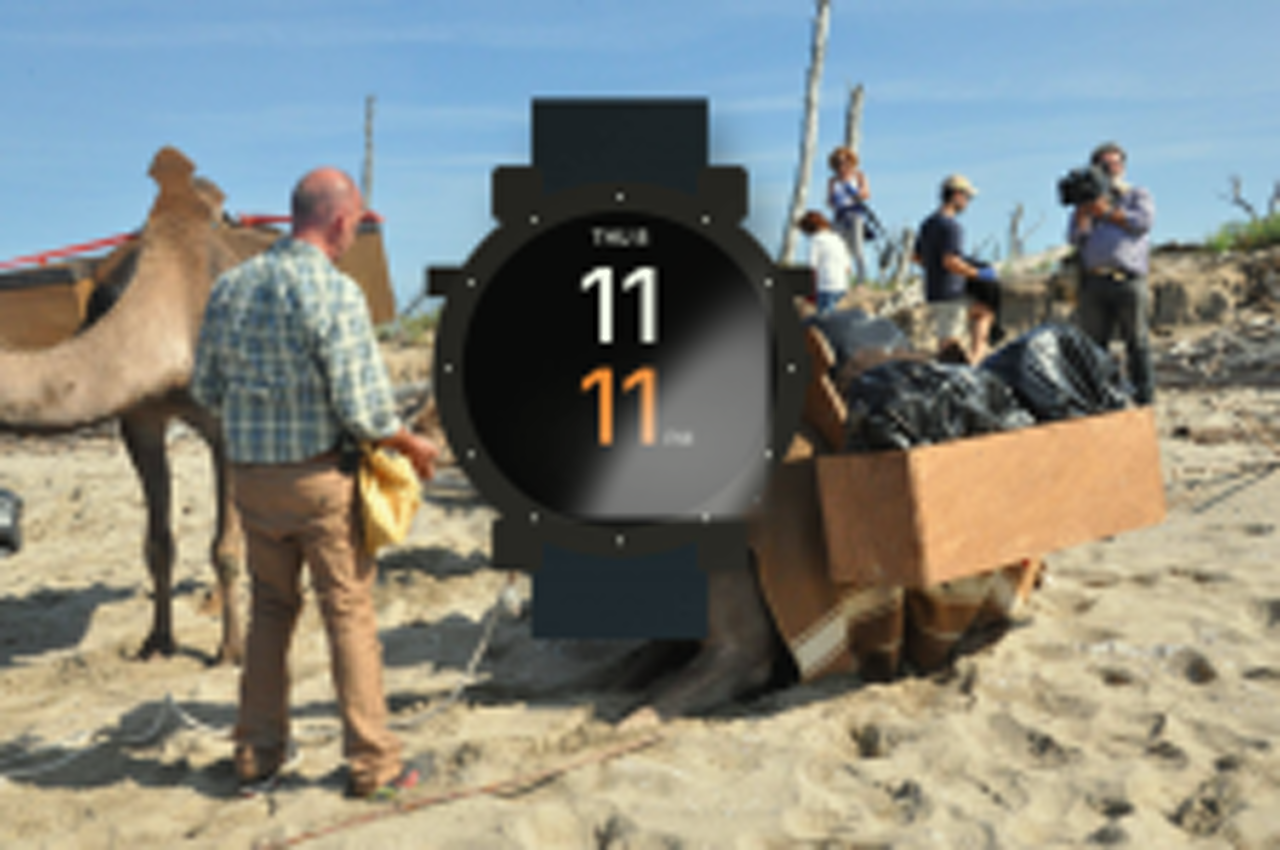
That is h=11 m=11
